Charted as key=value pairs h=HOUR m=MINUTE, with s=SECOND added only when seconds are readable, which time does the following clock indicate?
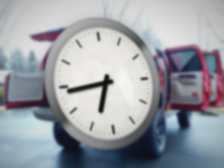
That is h=6 m=44
